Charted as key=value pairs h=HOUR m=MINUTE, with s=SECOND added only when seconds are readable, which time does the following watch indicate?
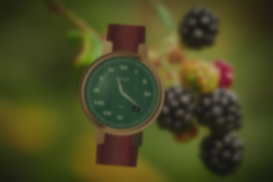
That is h=11 m=21
